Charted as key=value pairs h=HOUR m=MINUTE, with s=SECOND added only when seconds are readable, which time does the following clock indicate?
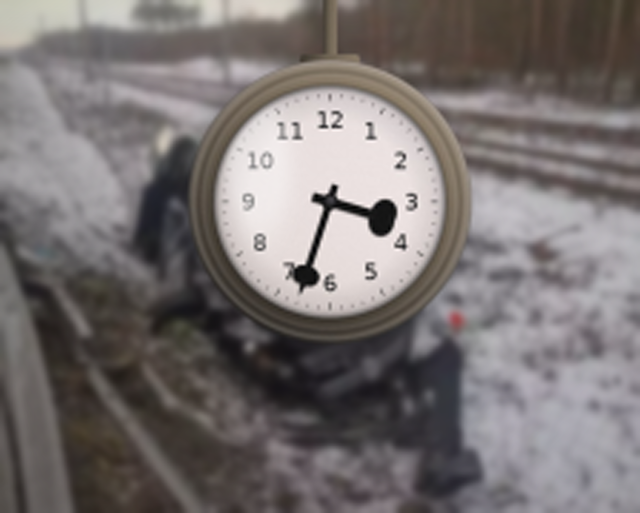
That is h=3 m=33
